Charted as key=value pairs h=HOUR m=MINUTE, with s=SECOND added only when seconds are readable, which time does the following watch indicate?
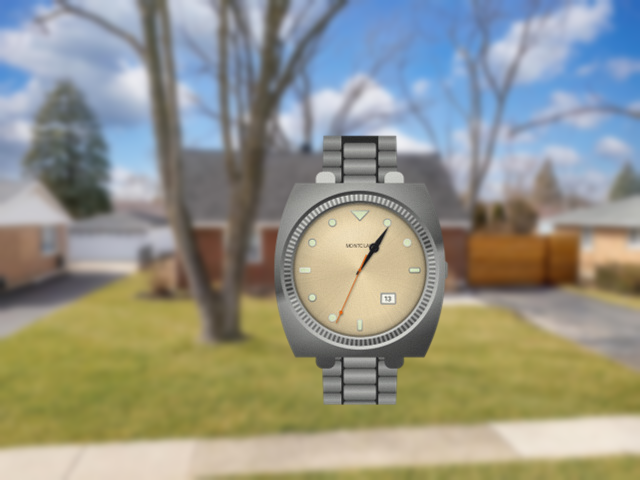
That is h=1 m=5 s=34
